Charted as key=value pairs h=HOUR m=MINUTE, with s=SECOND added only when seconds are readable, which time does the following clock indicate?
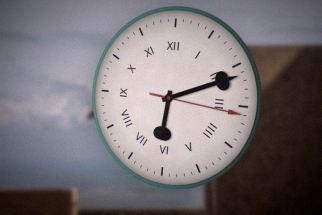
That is h=6 m=11 s=16
